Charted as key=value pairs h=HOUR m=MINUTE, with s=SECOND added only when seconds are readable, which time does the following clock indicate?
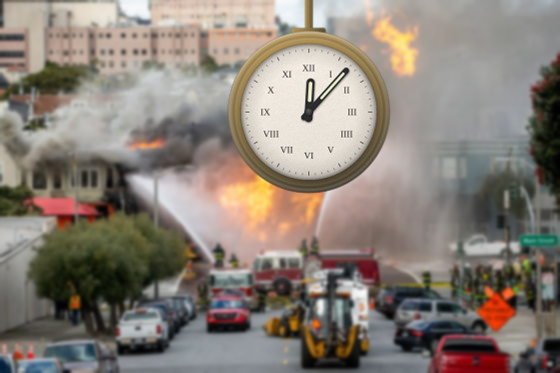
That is h=12 m=7
